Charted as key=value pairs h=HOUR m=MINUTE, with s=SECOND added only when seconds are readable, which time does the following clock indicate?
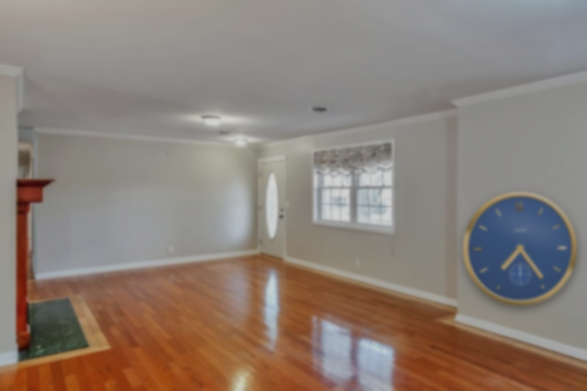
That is h=7 m=24
